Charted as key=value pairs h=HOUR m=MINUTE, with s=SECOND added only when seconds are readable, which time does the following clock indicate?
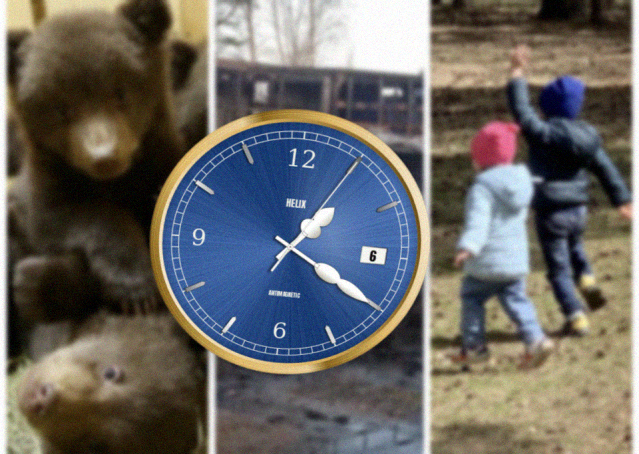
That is h=1 m=20 s=5
